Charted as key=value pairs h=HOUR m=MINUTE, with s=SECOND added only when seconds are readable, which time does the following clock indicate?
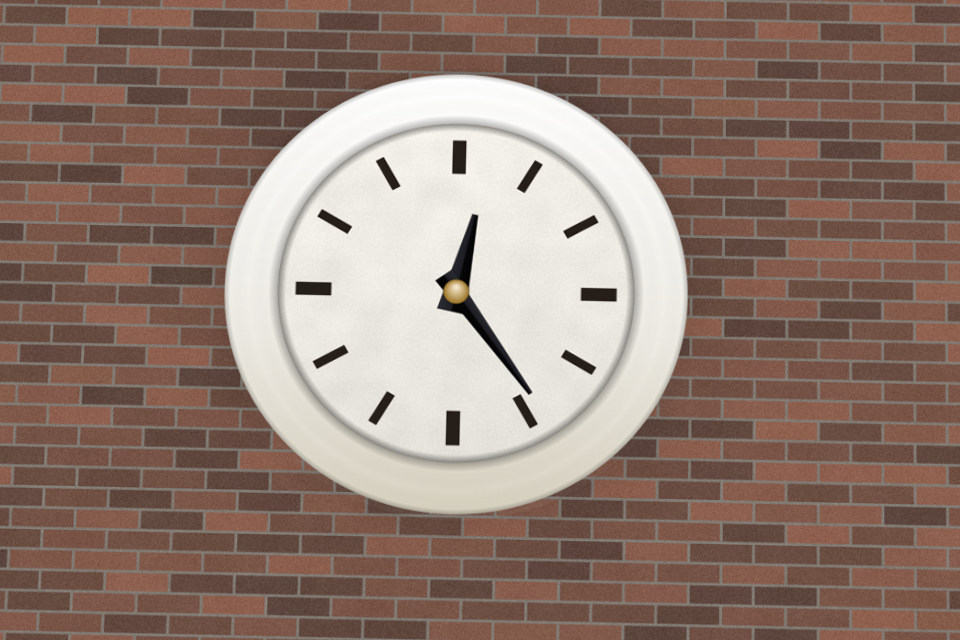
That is h=12 m=24
